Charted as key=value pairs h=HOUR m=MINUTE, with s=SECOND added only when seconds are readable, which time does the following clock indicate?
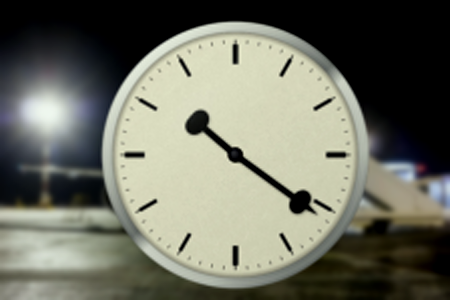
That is h=10 m=21
